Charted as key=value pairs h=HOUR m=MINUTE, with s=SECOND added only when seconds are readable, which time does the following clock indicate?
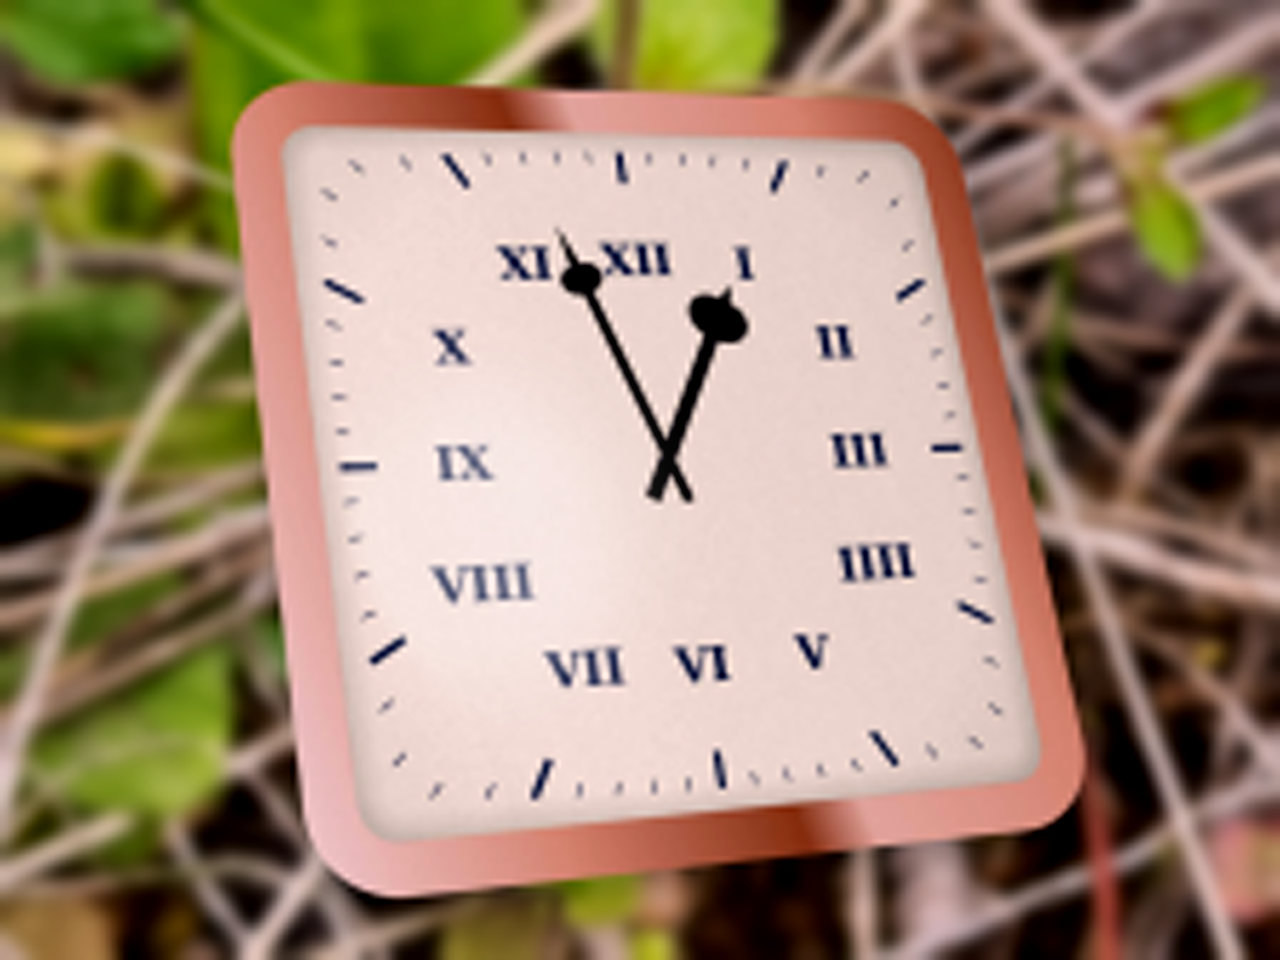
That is h=12 m=57
